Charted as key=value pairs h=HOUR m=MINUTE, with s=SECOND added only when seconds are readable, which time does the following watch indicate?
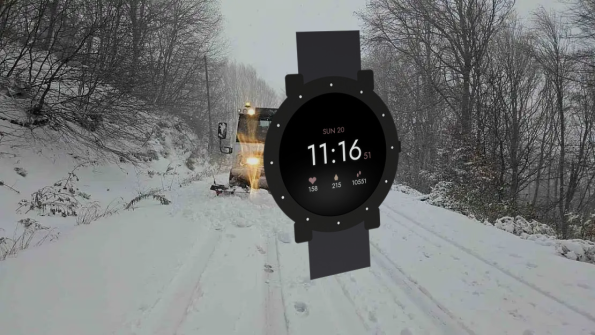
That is h=11 m=16 s=51
